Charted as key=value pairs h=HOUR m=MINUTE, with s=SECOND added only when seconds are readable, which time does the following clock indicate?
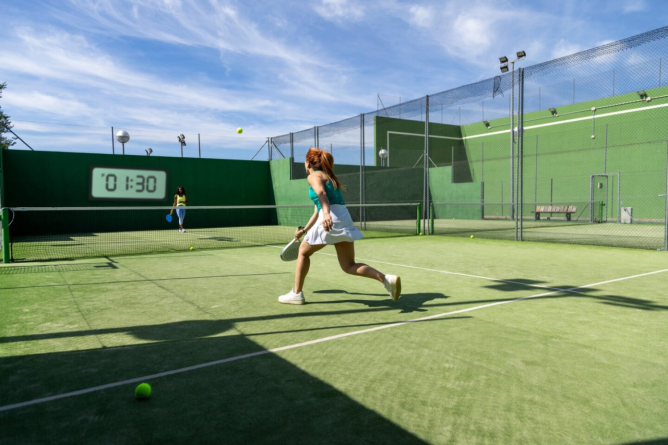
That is h=1 m=30
